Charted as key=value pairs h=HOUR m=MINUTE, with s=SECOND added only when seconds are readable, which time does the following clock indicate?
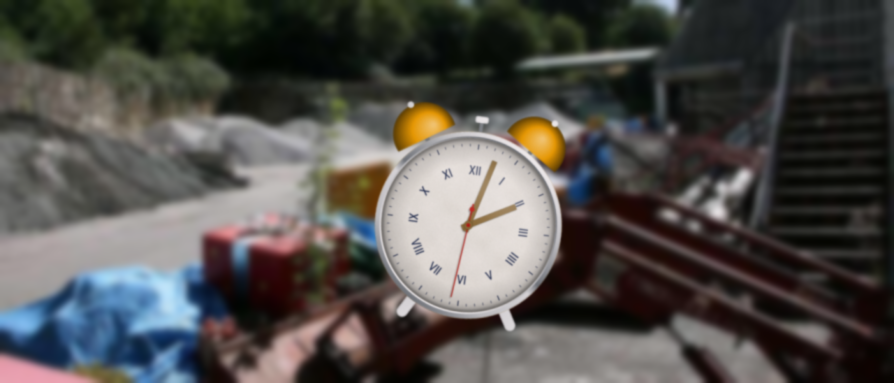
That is h=2 m=2 s=31
